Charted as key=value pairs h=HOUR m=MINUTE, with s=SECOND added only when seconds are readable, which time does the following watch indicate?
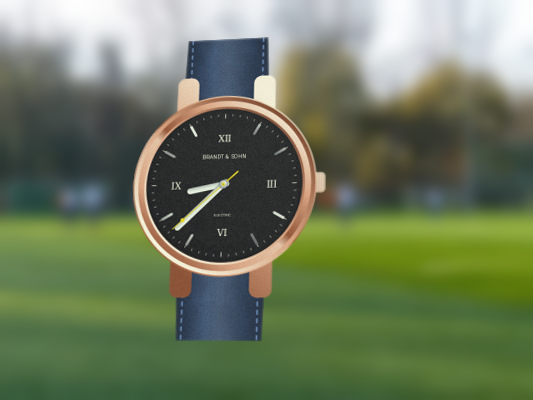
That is h=8 m=37 s=38
